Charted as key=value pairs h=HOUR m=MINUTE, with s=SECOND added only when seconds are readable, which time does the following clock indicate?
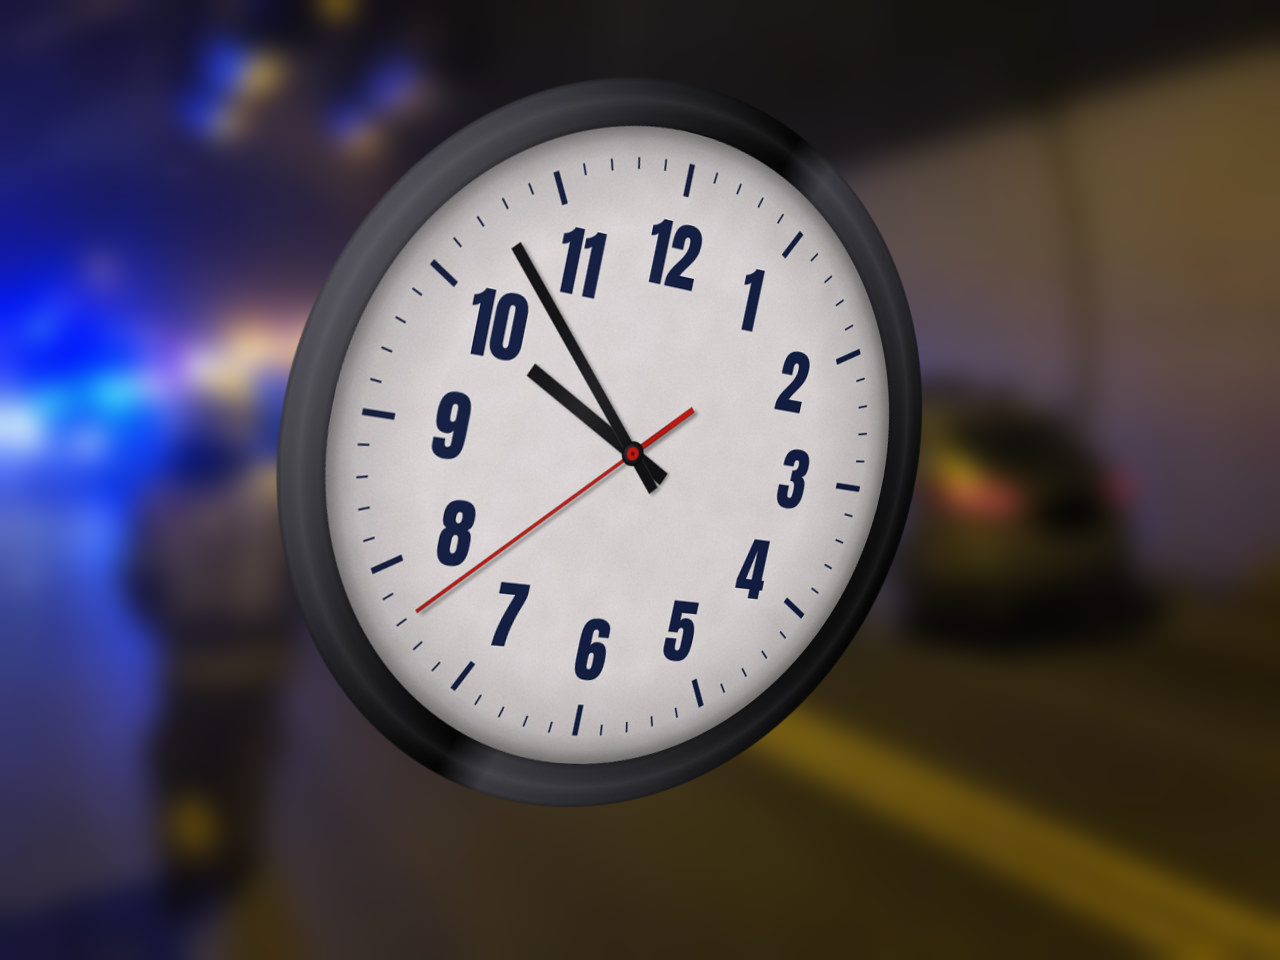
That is h=9 m=52 s=38
